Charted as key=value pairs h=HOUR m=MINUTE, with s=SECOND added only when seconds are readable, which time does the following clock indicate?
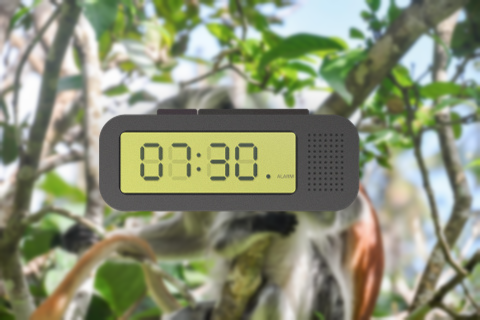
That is h=7 m=30
